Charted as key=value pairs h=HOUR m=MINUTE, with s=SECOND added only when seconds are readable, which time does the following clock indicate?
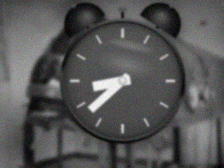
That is h=8 m=38
